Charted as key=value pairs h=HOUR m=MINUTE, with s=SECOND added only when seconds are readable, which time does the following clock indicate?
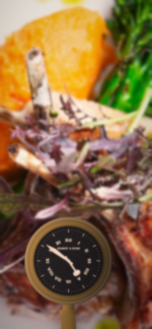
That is h=4 m=51
